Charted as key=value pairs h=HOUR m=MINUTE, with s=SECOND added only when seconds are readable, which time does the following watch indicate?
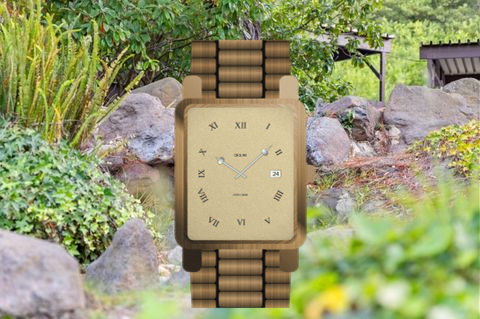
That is h=10 m=8
